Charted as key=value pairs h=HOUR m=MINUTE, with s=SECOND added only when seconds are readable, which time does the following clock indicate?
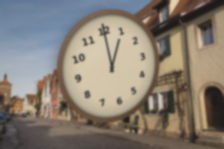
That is h=1 m=0
